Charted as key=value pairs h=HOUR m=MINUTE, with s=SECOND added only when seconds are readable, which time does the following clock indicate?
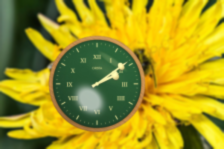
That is h=2 m=9
